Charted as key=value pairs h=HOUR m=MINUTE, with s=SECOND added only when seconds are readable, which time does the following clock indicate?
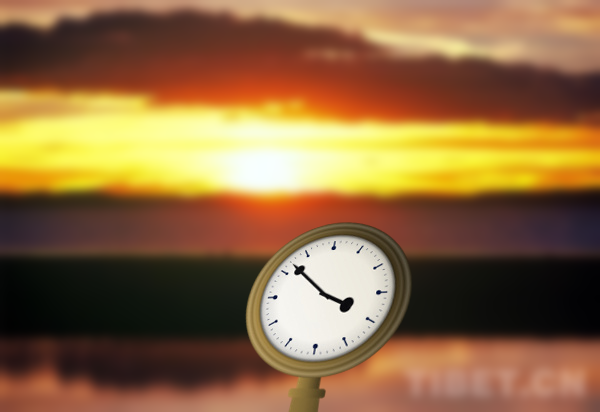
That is h=3 m=52
